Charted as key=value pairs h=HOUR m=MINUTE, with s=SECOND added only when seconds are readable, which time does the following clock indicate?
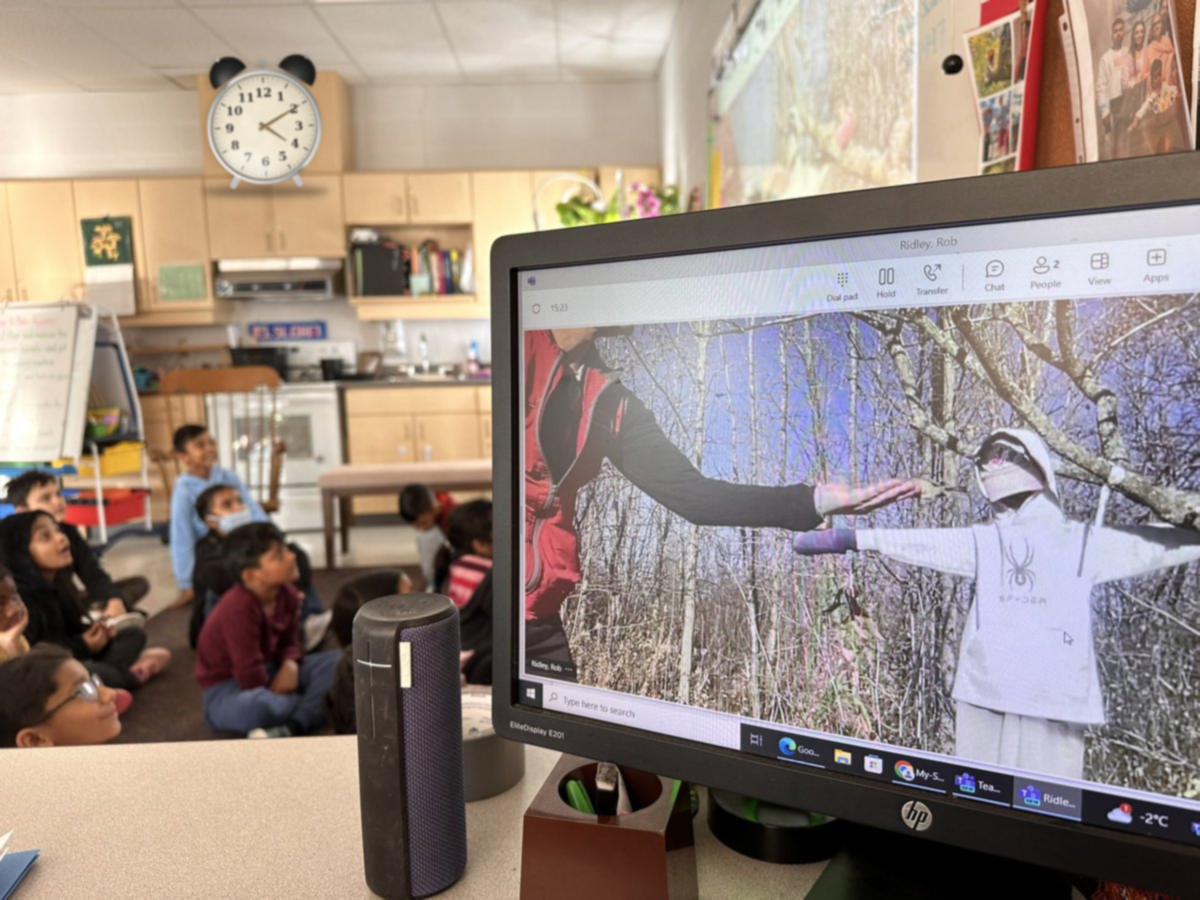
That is h=4 m=10
